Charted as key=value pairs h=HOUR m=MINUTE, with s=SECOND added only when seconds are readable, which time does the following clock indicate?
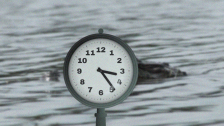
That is h=3 m=24
